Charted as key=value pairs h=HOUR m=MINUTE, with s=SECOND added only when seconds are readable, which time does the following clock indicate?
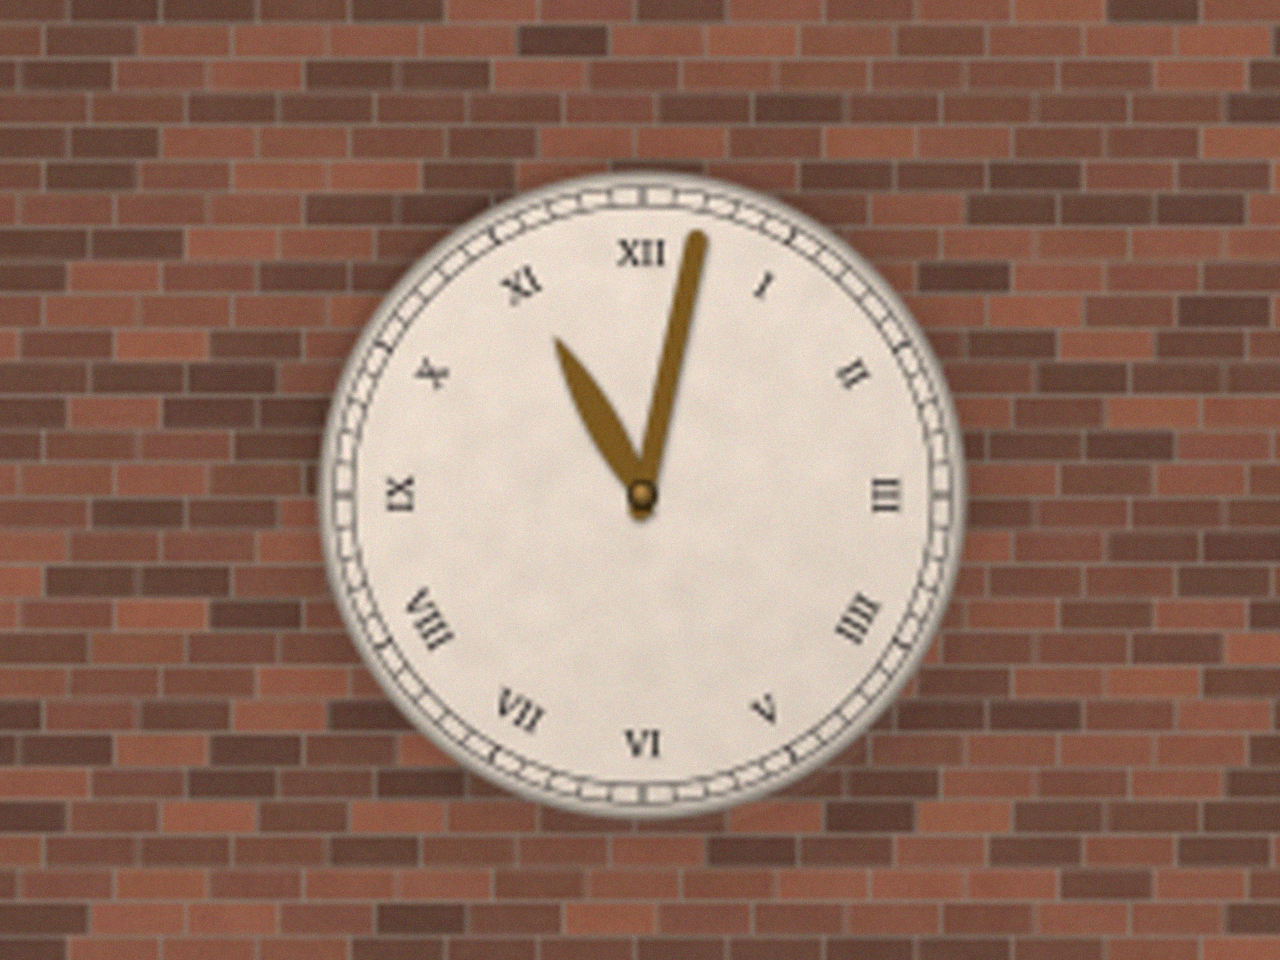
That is h=11 m=2
